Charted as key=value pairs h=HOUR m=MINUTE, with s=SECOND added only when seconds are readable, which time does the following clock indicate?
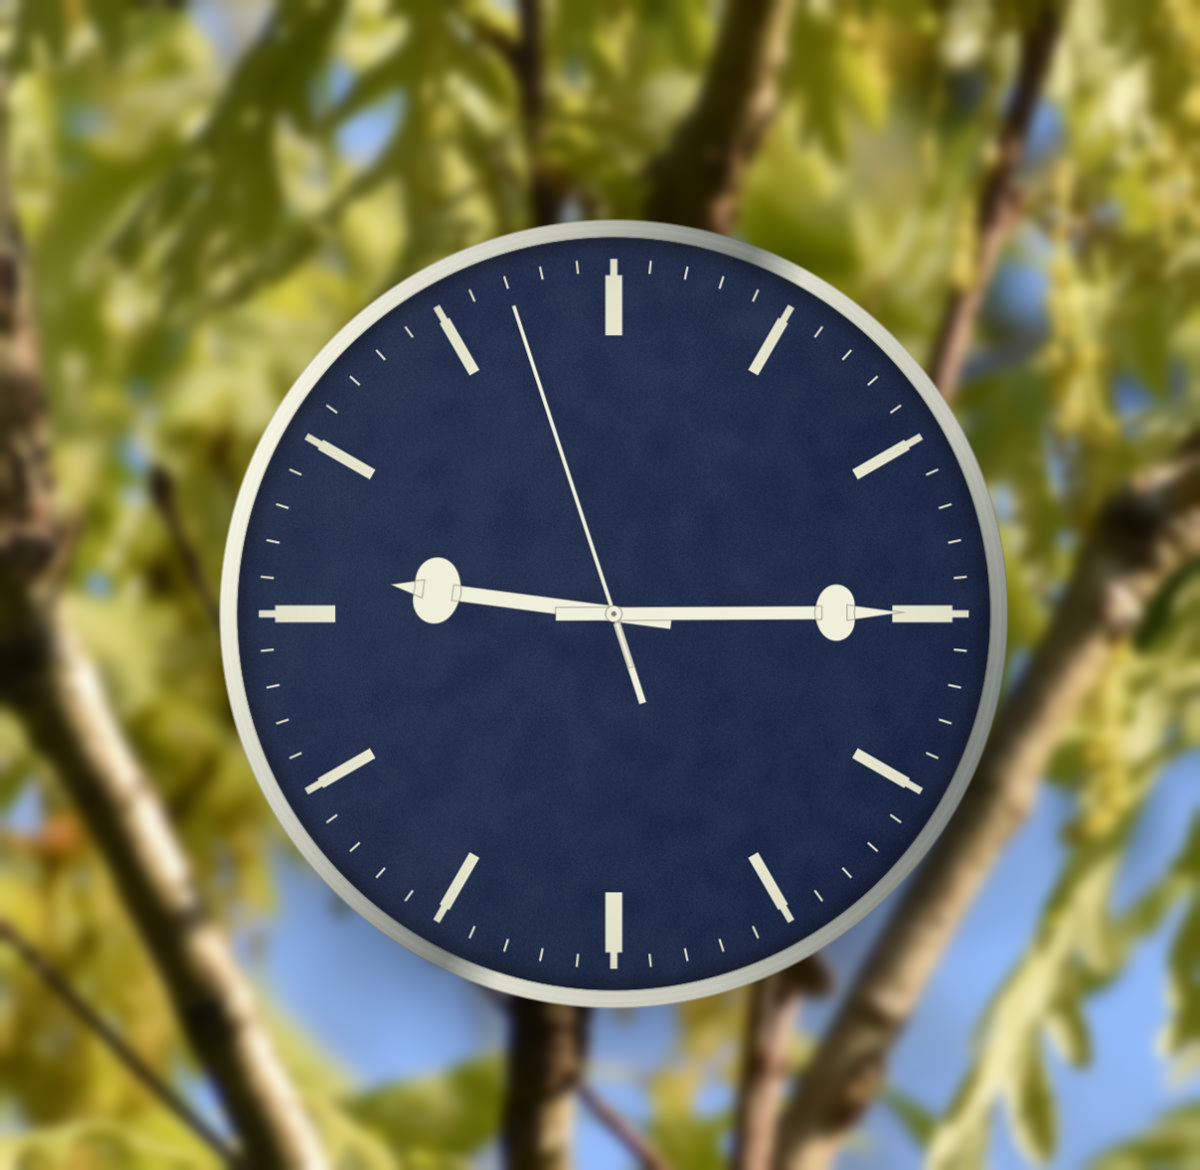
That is h=9 m=14 s=57
